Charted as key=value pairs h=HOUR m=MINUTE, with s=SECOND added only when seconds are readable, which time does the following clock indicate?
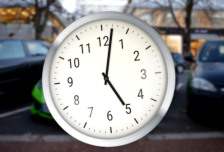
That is h=5 m=2
